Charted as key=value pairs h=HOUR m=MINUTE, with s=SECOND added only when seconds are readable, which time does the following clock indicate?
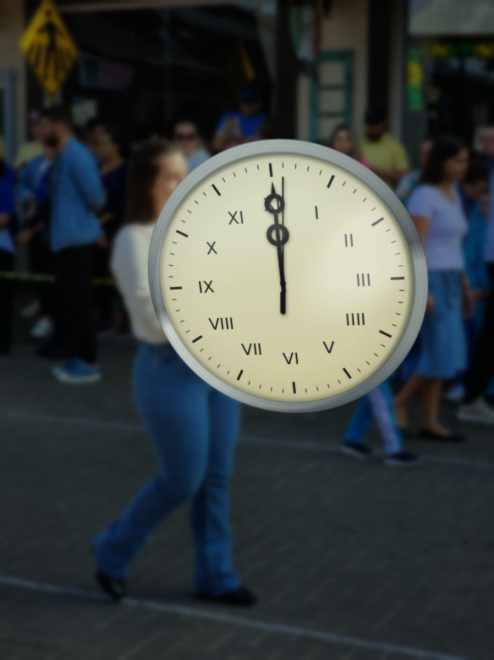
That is h=12 m=0 s=1
